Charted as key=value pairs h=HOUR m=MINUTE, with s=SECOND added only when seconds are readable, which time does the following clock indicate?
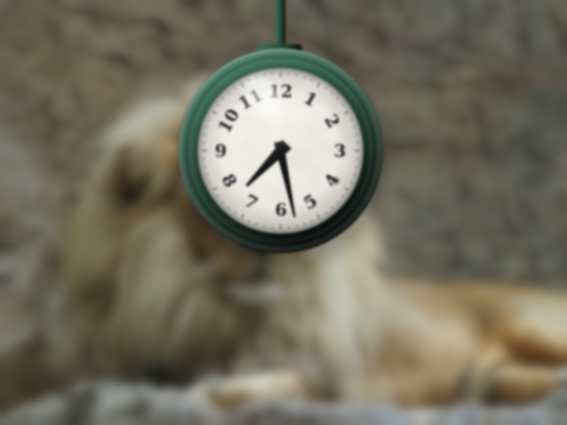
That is h=7 m=28
